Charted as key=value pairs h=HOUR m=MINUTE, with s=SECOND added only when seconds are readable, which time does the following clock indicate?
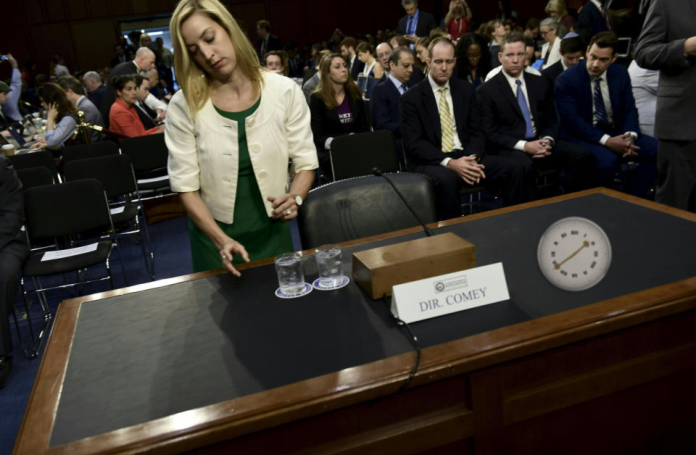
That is h=1 m=39
